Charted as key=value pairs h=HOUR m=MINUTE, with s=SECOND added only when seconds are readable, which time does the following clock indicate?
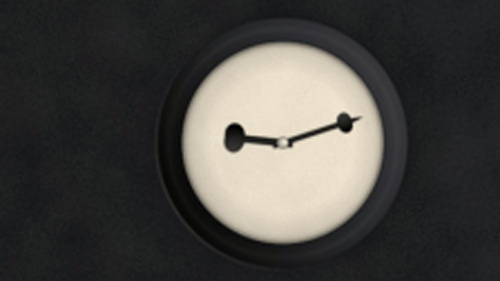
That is h=9 m=12
